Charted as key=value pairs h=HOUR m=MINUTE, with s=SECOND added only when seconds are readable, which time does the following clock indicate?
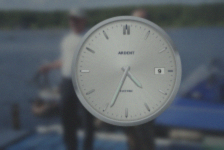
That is h=4 m=34
